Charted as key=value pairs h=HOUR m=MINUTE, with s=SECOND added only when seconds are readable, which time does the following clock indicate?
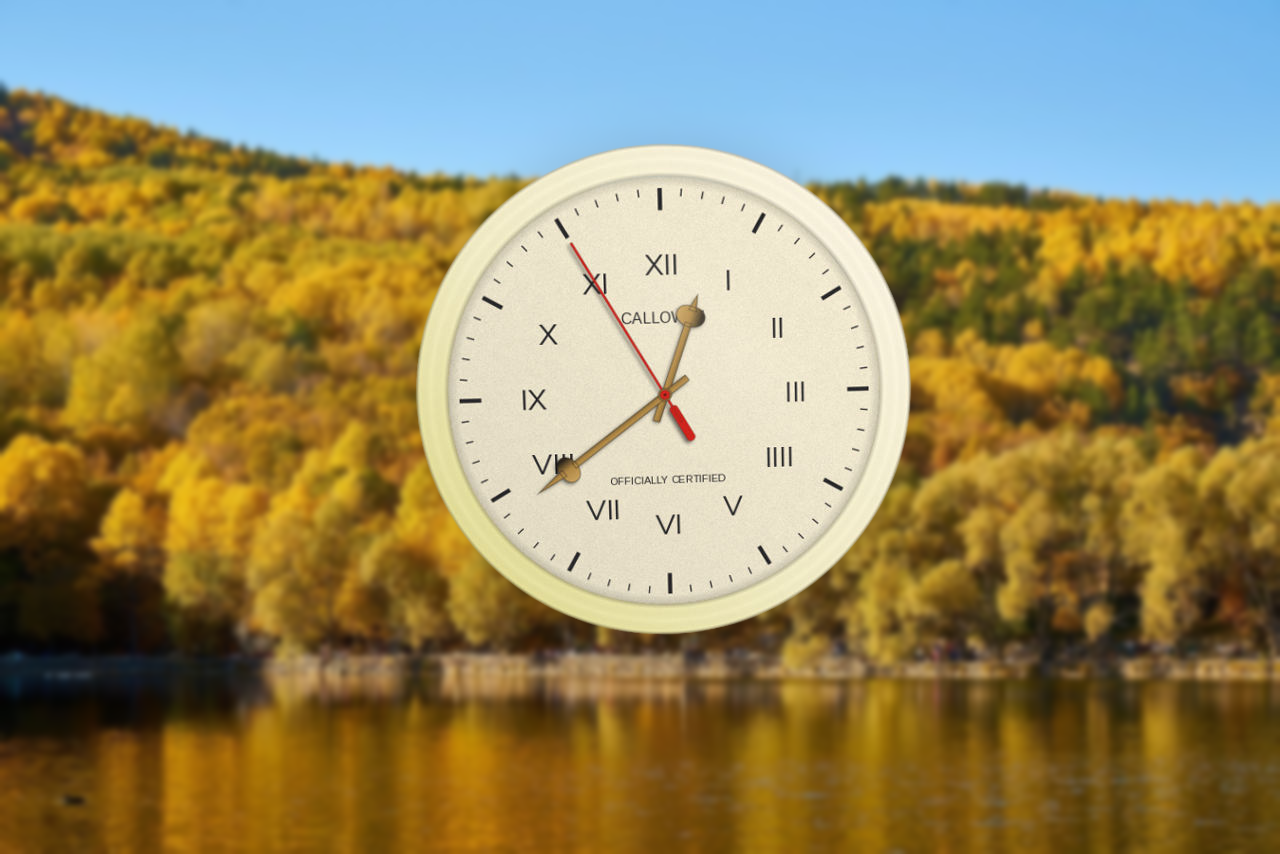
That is h=12 m=38 s=55
